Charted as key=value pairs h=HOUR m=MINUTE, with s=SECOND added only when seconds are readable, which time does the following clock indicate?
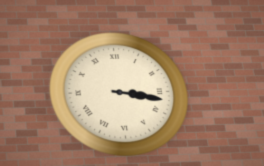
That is h=3 m=17
